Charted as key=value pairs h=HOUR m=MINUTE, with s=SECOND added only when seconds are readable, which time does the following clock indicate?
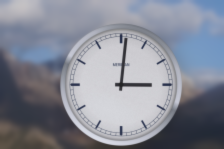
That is h=3 m=1
